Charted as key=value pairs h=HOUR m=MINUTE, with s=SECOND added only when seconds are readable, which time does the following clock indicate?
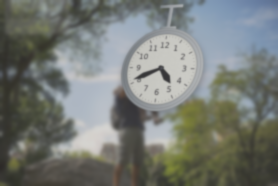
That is h=4 m=41
